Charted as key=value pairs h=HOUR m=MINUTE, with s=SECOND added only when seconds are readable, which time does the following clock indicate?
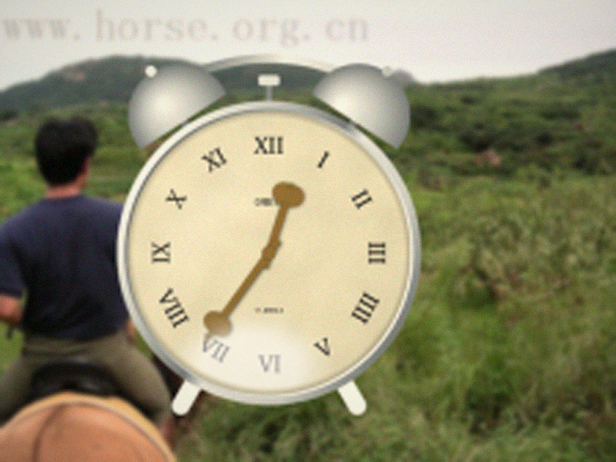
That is h=12 m=36
